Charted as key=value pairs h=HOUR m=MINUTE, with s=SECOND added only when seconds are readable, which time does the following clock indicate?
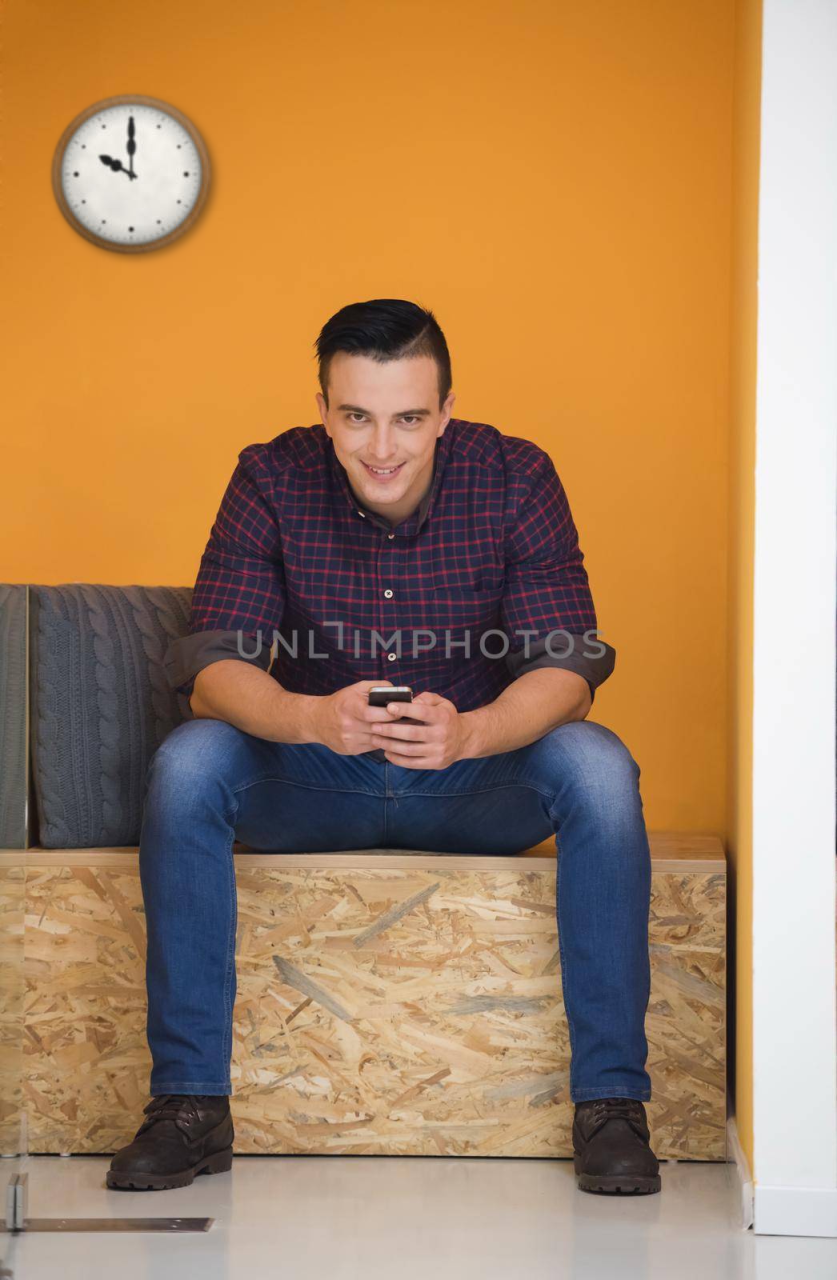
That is h=10 m=0
